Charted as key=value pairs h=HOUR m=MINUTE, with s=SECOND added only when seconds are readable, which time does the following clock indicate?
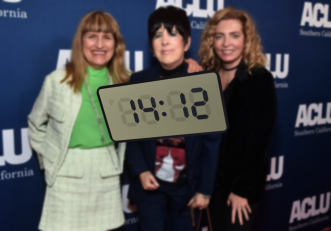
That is h=14 m=12
